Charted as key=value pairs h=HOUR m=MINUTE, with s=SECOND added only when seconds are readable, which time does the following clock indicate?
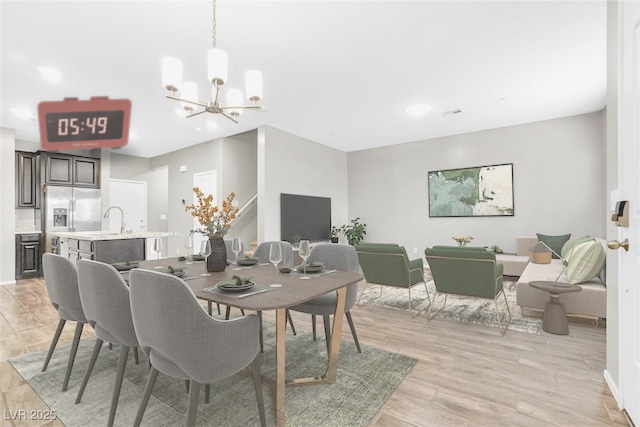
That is h=5 m=49
